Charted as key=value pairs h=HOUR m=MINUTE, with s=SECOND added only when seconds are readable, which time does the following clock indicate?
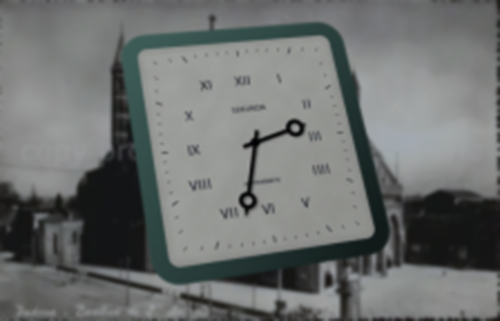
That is h=2 m=33
